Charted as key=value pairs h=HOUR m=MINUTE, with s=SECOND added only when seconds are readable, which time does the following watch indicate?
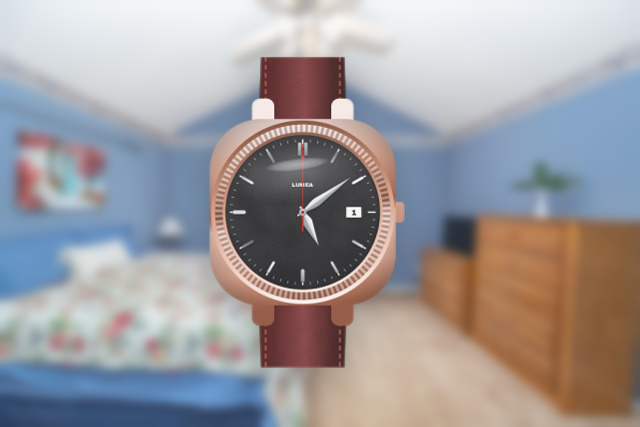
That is h=5 m=9 s=0
